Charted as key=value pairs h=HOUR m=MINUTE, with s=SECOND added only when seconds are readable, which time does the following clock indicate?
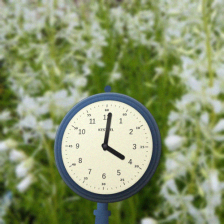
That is h=4 m=1
